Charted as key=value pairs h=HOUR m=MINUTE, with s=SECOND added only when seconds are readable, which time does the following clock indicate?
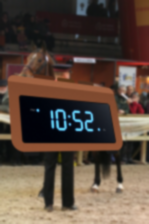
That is h=10 m=52
